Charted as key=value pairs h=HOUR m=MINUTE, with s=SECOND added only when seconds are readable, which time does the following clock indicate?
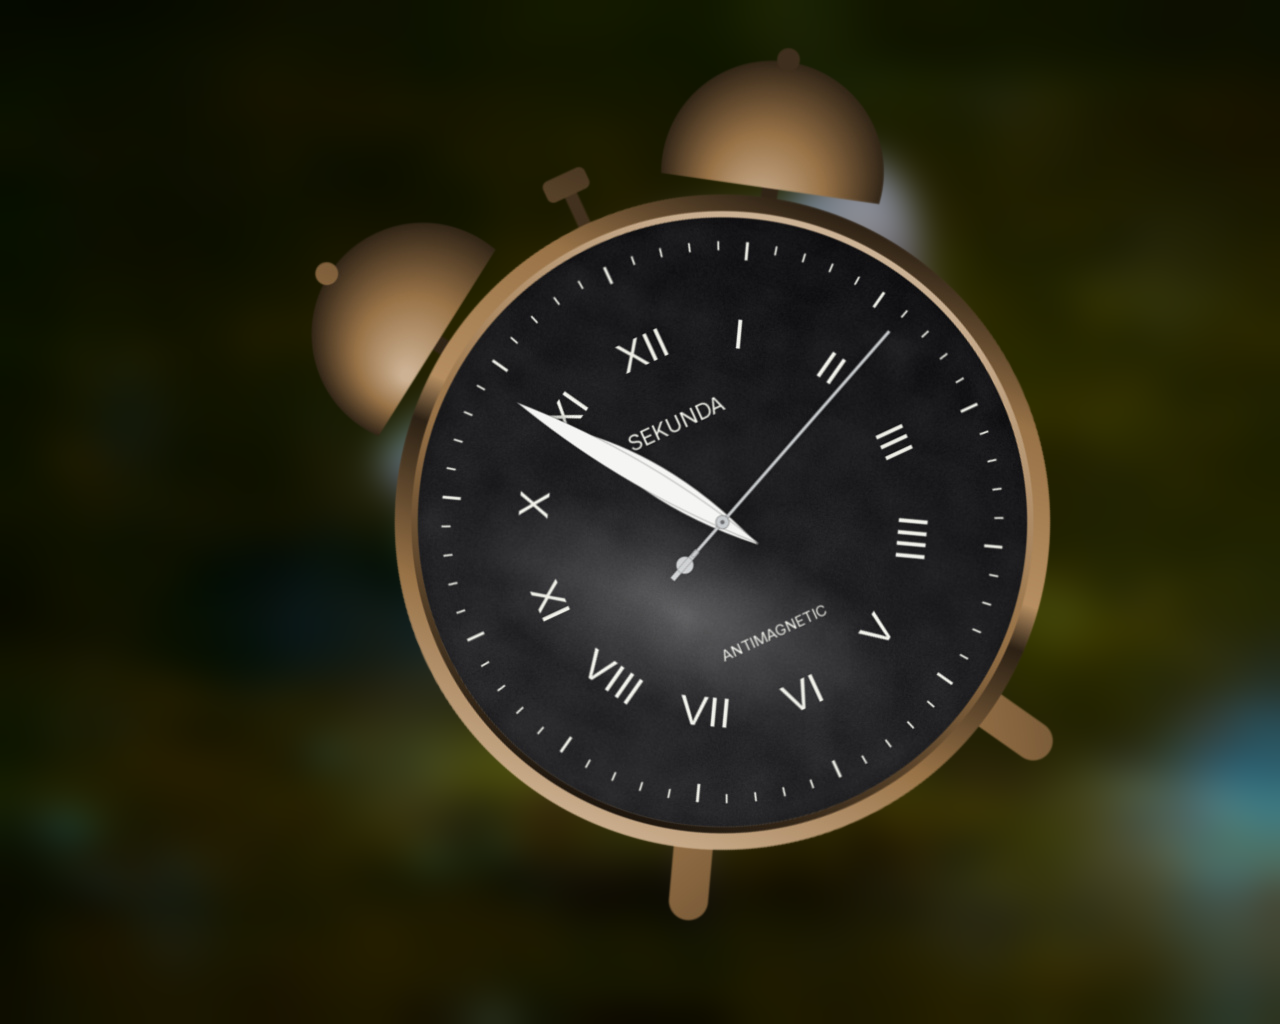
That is h=10 m=54 s=11
